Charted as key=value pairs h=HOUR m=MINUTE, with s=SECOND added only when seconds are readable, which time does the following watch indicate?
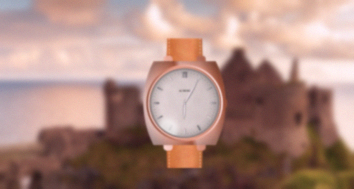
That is h=6 m=5
